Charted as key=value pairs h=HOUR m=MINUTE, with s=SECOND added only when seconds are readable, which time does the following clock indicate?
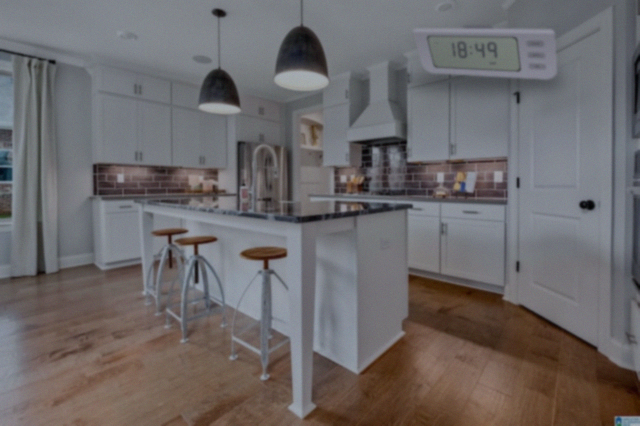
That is h=18 m=49
